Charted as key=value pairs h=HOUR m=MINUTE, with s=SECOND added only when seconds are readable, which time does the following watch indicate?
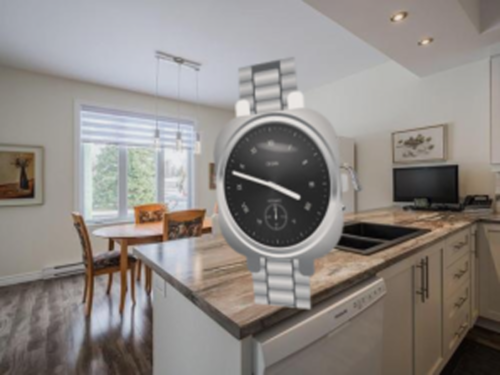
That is h=3 m=48
